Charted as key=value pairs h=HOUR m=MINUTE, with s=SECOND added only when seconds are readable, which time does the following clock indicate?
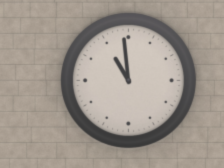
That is h=10 m=59
